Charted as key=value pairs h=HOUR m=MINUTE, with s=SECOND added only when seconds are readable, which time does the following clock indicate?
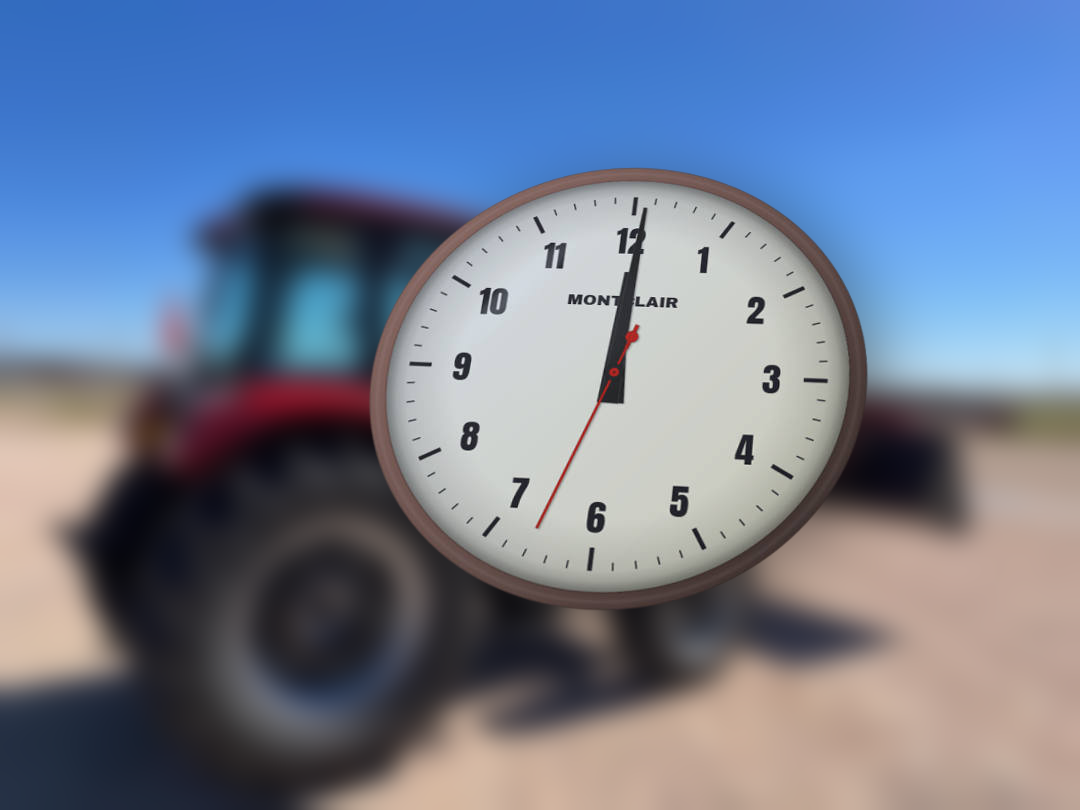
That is h=12 m=0 s=33
